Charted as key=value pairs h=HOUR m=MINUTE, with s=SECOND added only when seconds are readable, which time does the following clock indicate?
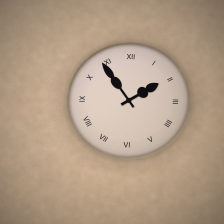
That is h=1 m=54
